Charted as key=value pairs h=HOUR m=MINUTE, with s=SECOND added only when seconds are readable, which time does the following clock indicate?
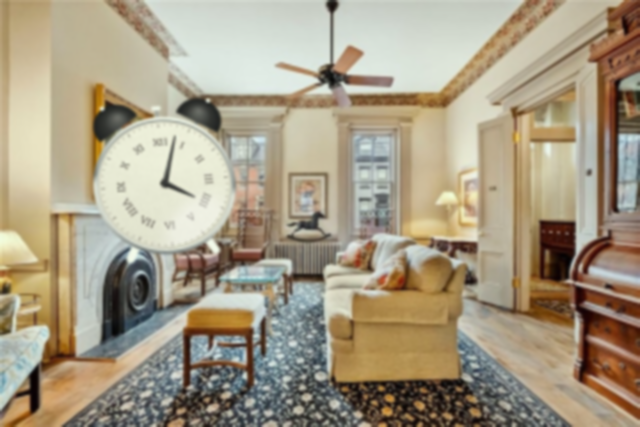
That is h=4 m=3
